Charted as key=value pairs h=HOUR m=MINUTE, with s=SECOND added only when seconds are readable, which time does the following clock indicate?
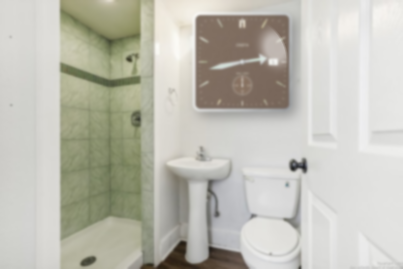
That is h=2 m=43
